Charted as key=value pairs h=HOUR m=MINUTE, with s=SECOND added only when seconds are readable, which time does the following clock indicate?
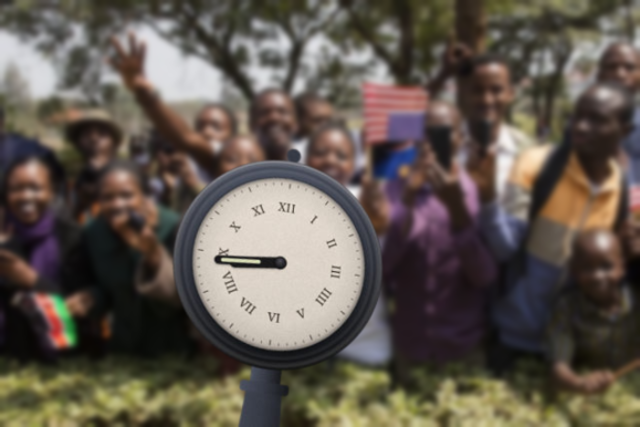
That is h=8 m=44
